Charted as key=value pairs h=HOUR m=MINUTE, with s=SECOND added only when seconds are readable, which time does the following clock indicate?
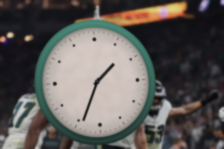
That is h=1 m=34
